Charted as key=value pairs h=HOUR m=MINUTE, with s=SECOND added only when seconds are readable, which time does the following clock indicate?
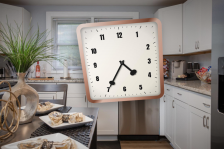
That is h=4 m=35
